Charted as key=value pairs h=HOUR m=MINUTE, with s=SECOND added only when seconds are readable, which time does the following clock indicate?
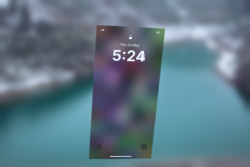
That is h=5 m=24
